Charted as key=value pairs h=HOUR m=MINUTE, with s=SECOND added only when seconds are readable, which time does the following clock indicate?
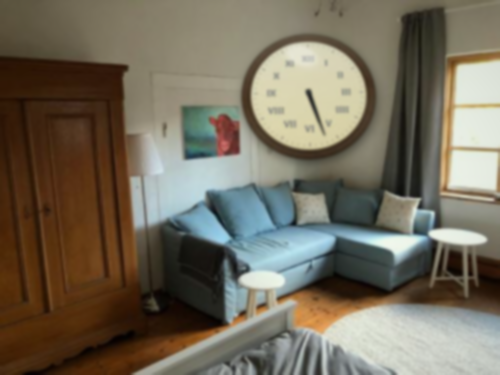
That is h=5 m=27
